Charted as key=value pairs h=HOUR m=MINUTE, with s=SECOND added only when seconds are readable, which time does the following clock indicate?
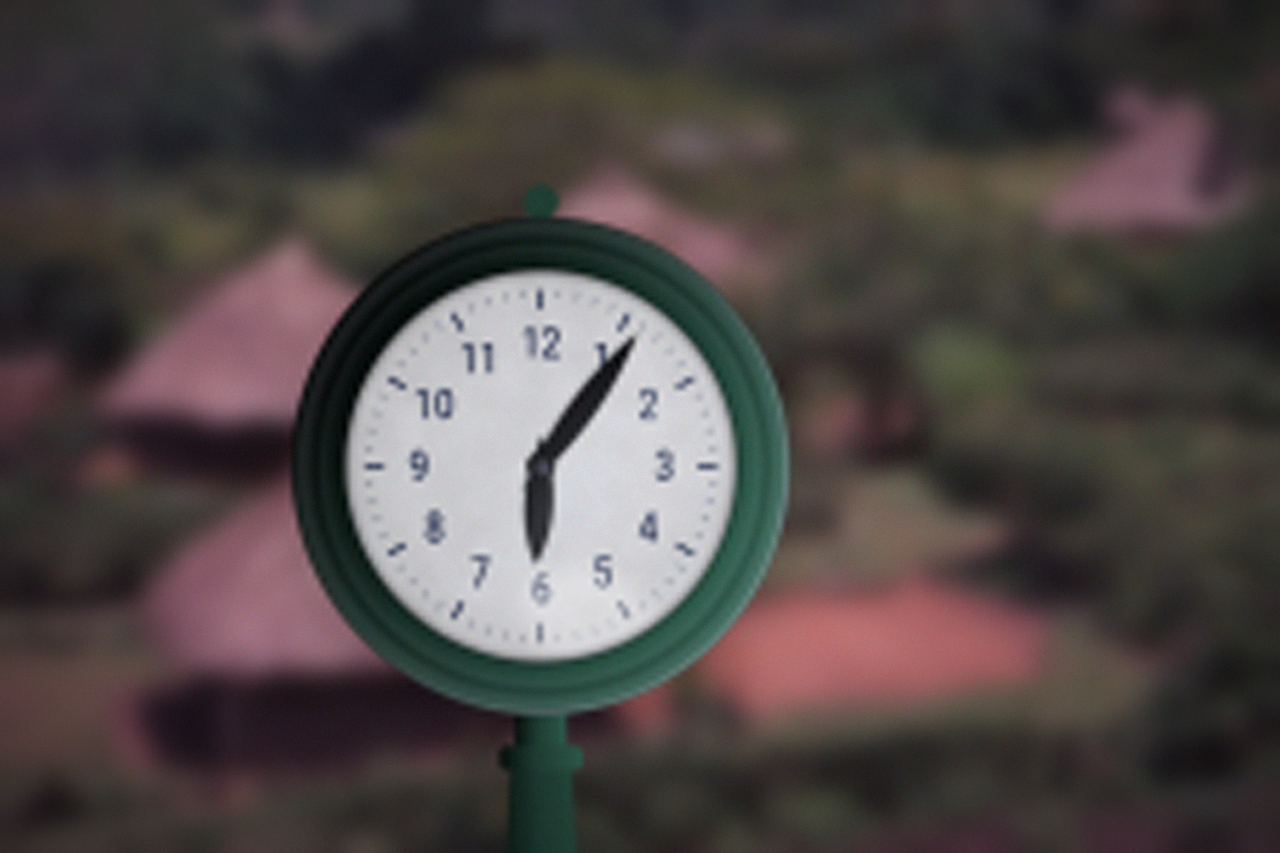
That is h=6 m=6
